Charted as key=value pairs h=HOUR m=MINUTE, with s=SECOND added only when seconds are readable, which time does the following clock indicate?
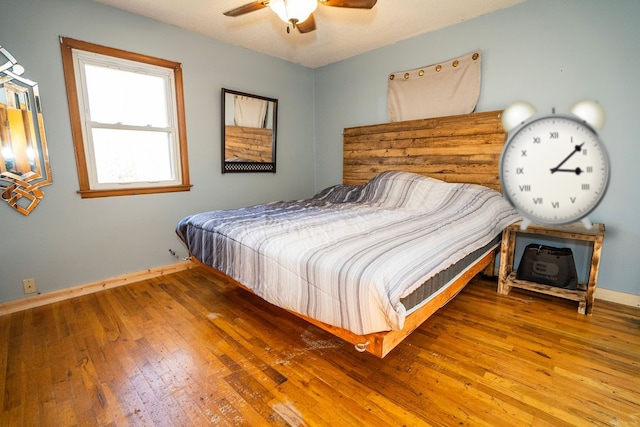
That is h=3 m=8
